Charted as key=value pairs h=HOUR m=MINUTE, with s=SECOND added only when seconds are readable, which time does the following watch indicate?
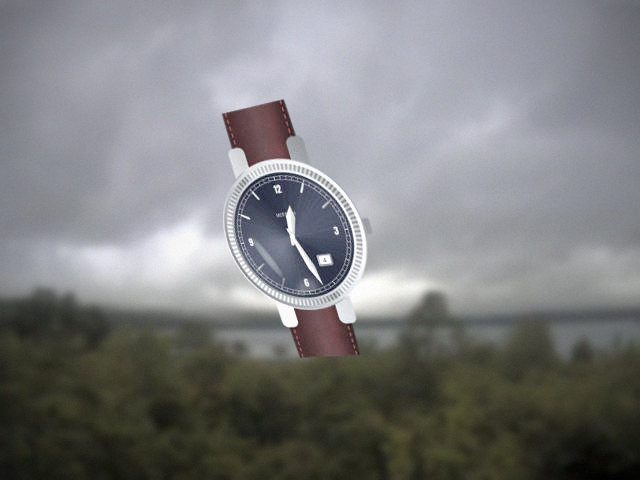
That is h=12 m=27
